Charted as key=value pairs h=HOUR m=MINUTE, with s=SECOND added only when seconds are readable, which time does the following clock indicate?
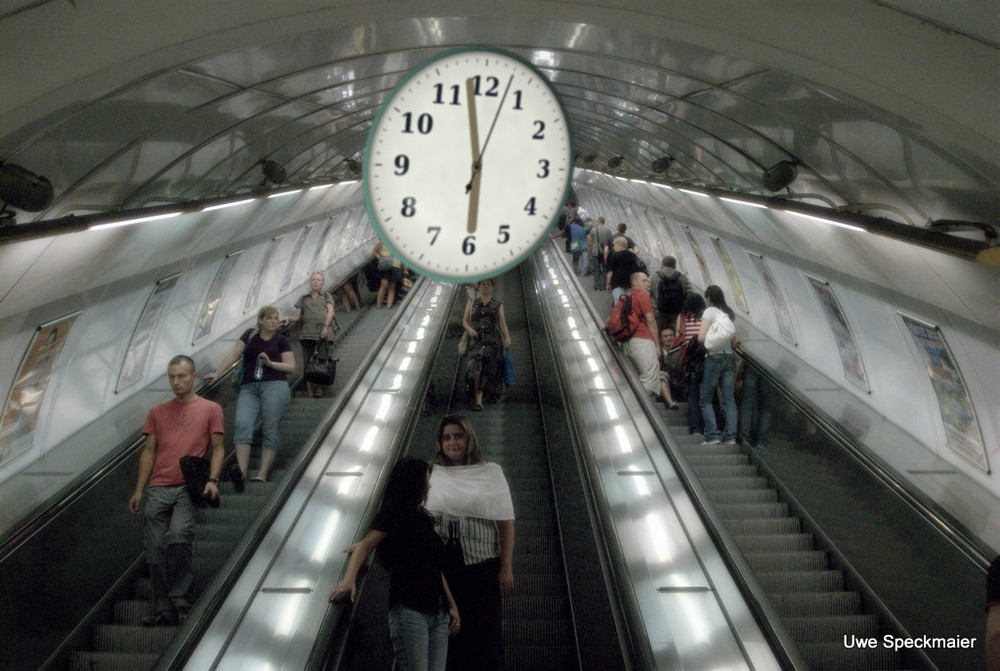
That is h=5 m=58 s=3
